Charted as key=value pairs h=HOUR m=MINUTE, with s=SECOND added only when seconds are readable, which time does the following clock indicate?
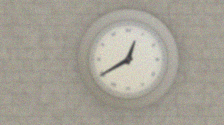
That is h=12 m=40
